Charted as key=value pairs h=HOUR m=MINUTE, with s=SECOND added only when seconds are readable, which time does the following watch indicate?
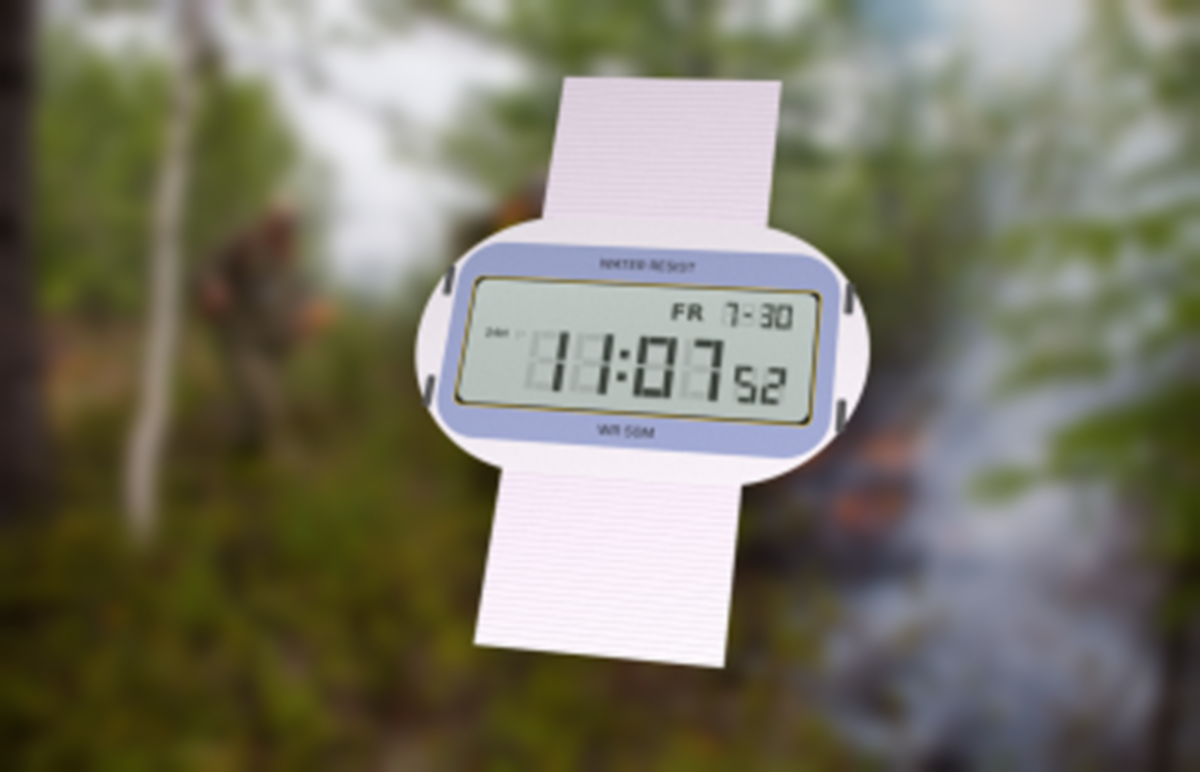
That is h=11 m=7 s=52
